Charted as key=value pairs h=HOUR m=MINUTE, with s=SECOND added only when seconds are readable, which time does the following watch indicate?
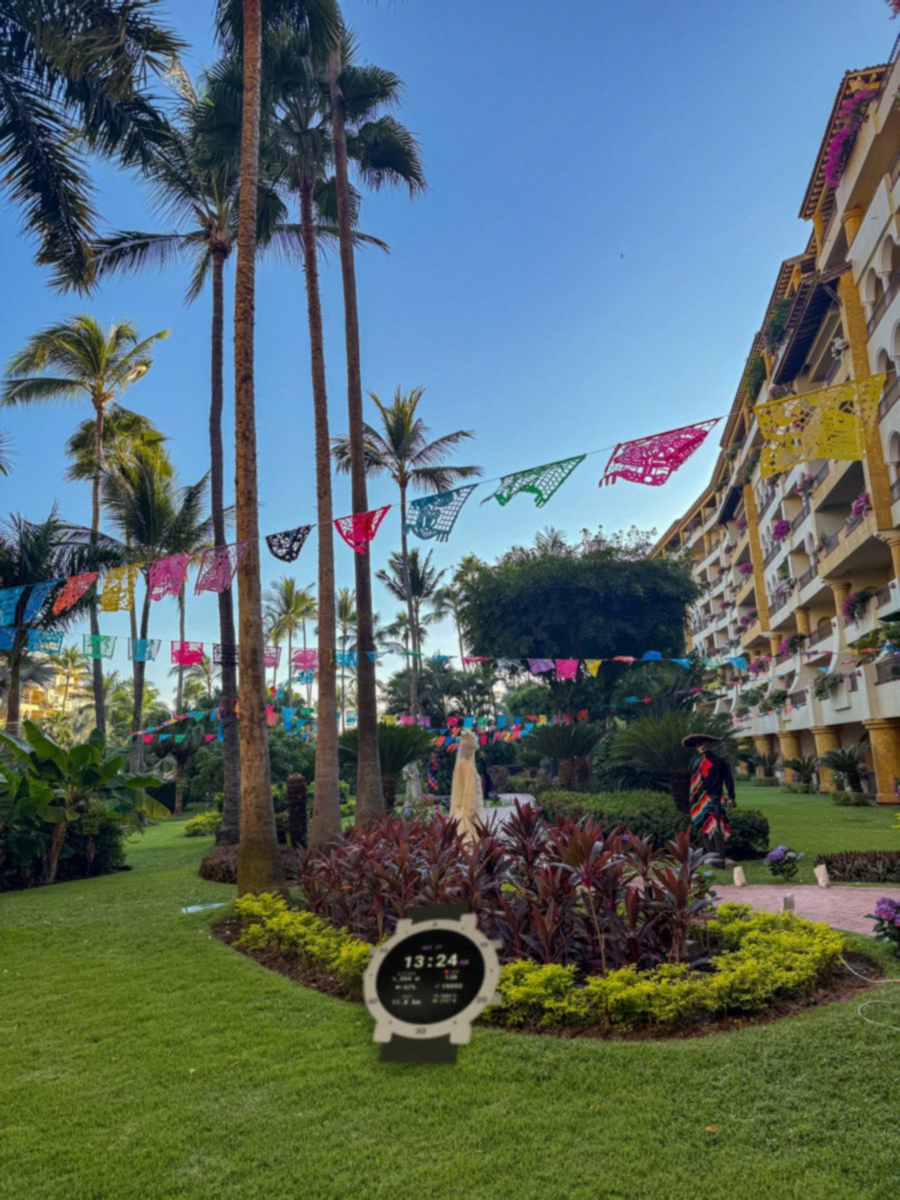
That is h=13 m=24
